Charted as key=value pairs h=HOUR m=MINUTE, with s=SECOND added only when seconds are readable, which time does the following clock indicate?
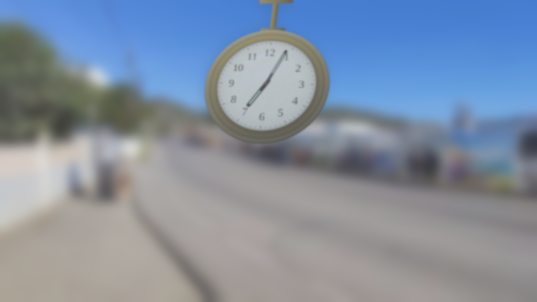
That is h=7 m=4
